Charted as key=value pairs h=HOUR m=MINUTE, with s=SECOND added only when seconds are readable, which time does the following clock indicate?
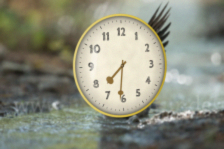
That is h=7 m=31
